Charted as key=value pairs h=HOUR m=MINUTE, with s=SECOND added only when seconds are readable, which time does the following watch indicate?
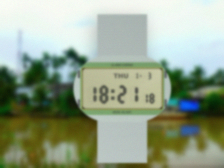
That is h=18 m=21
